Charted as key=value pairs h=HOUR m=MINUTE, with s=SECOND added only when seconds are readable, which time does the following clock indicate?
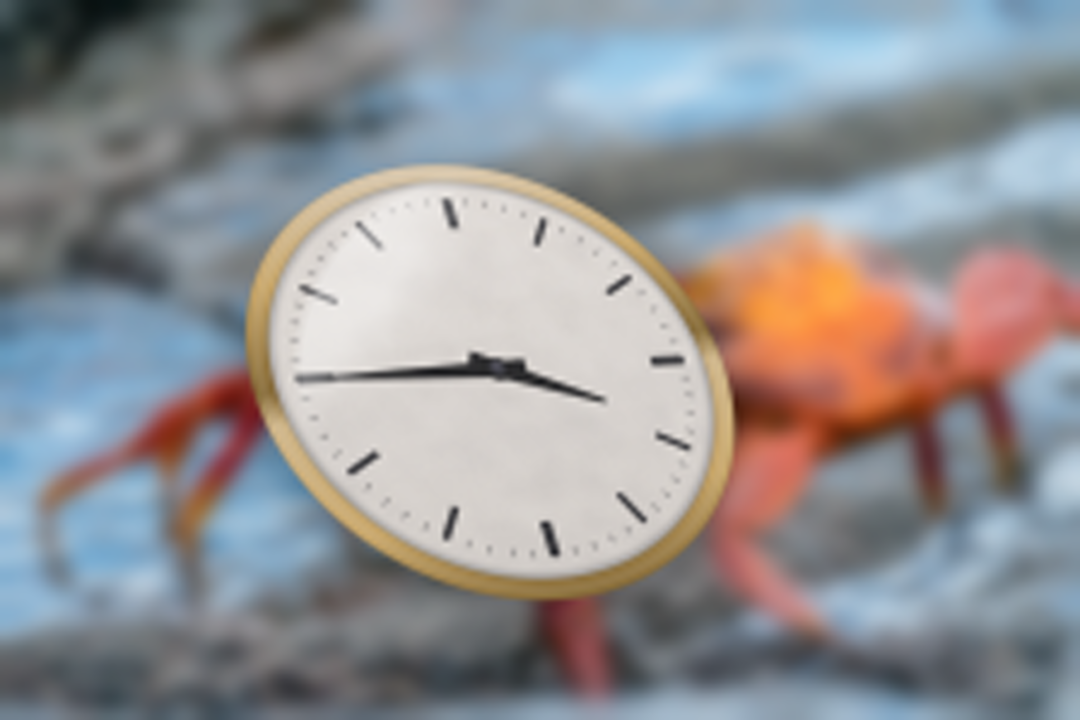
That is h=3 m=45
